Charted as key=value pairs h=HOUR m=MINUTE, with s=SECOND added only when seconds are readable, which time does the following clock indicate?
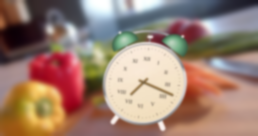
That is h=7 m=18
